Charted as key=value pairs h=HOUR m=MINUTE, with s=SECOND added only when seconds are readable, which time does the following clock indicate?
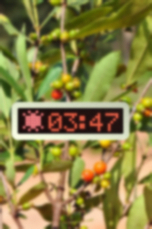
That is h=3 m=47
